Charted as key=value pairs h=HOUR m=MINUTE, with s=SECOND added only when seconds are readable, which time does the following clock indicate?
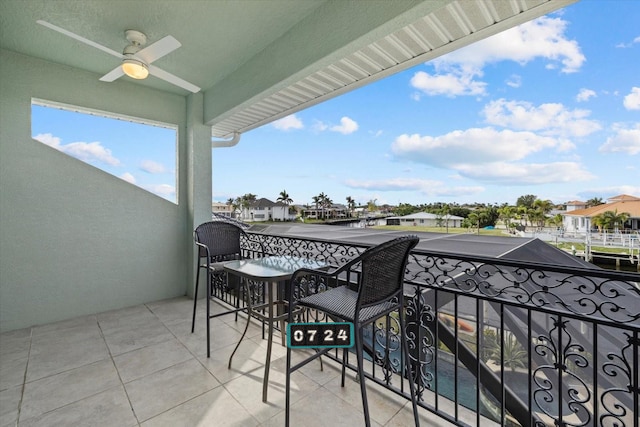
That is h=7 m=24
